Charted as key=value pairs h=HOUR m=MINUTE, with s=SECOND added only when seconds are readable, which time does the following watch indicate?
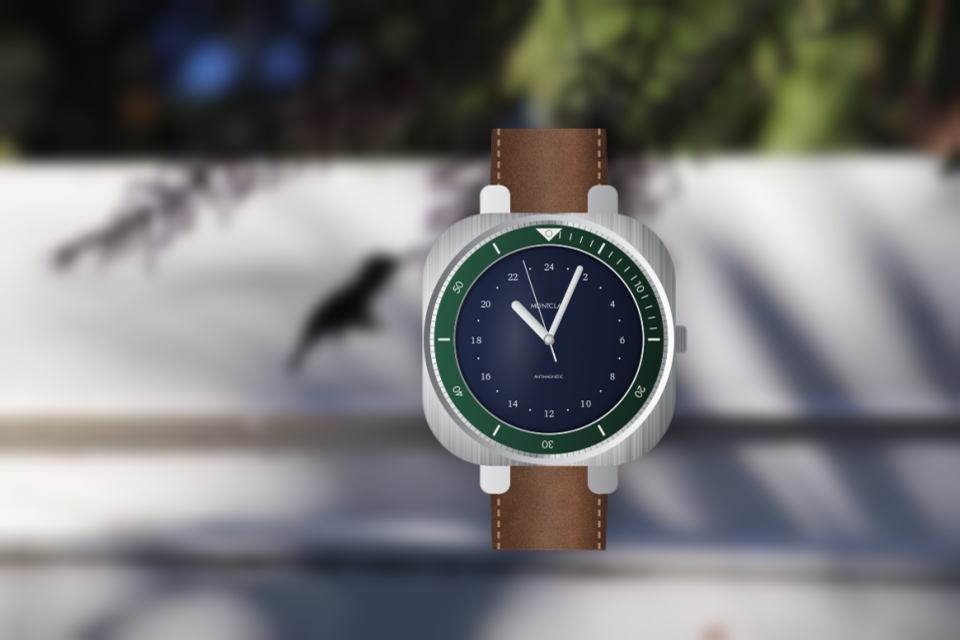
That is h=21 m=3 s=57
